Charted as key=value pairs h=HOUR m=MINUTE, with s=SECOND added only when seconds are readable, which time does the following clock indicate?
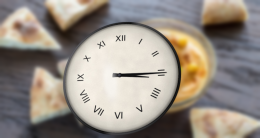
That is h=3 m=15
